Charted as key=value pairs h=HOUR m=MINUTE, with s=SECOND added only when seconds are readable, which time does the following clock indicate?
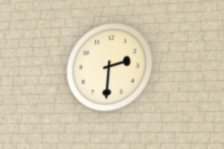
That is h=2 m=30
